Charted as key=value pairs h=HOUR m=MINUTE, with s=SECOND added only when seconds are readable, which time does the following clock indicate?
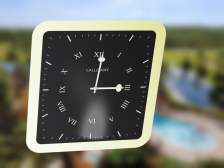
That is h=3 m=1
